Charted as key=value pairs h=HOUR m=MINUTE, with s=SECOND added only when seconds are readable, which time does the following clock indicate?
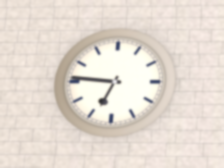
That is h=6 m=46
